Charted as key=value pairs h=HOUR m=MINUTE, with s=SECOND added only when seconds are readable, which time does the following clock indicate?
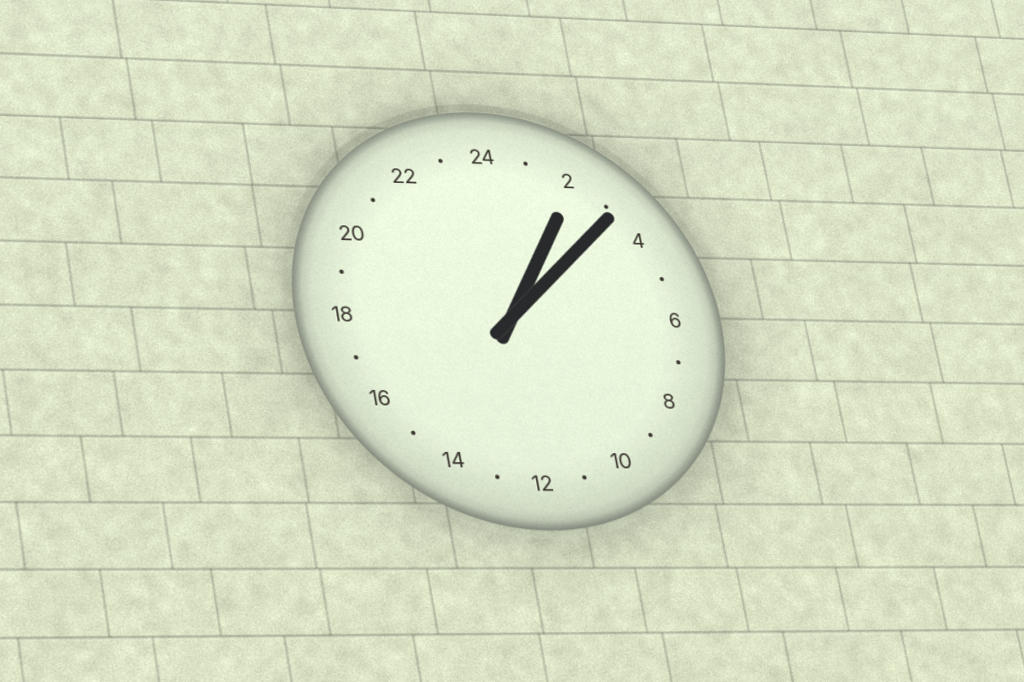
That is h=2 m=8
